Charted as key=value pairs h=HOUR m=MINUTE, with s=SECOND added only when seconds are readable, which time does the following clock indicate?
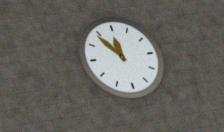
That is h=11 m=54
